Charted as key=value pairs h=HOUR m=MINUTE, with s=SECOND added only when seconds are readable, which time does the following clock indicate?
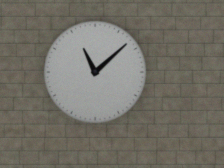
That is h=11 m=8
